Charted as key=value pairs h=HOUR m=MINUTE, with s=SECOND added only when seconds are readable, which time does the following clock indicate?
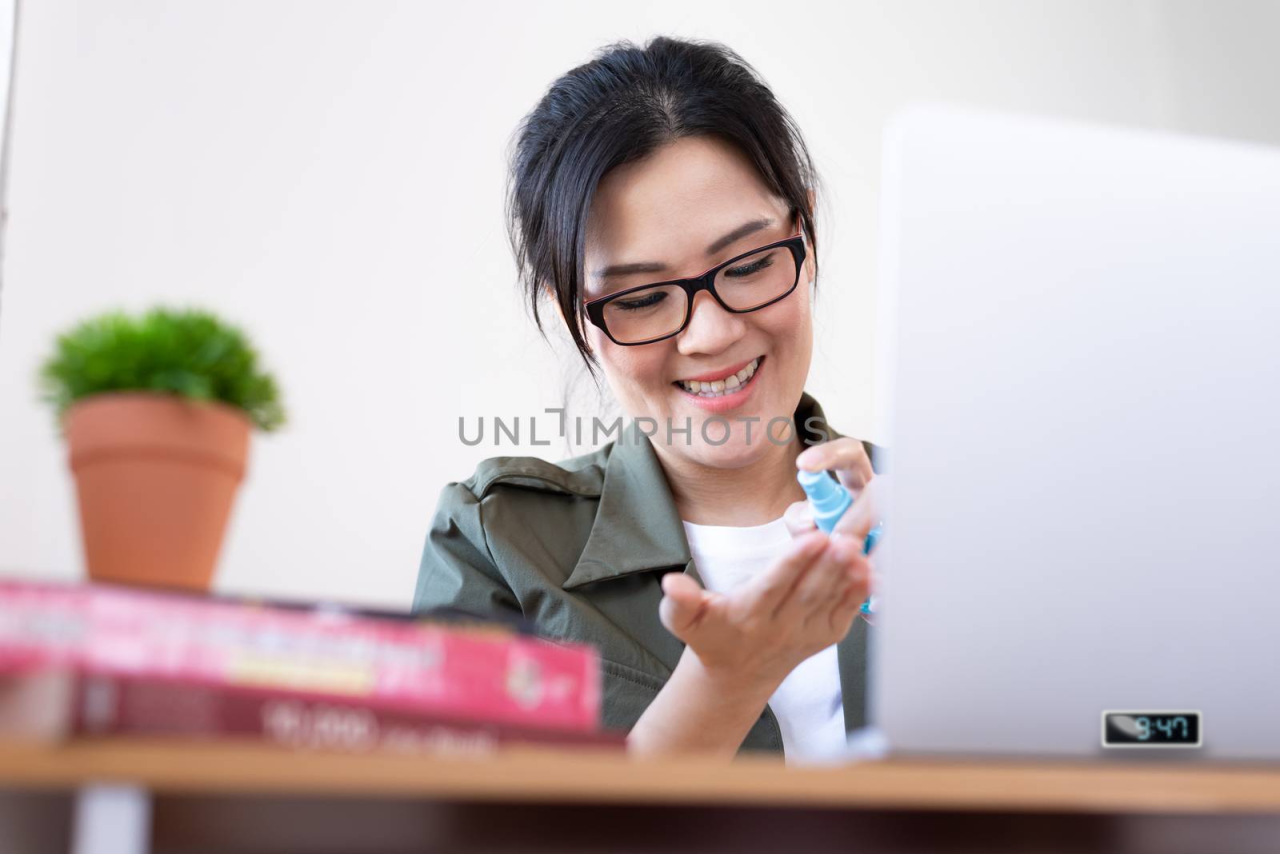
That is h=9 m=47
